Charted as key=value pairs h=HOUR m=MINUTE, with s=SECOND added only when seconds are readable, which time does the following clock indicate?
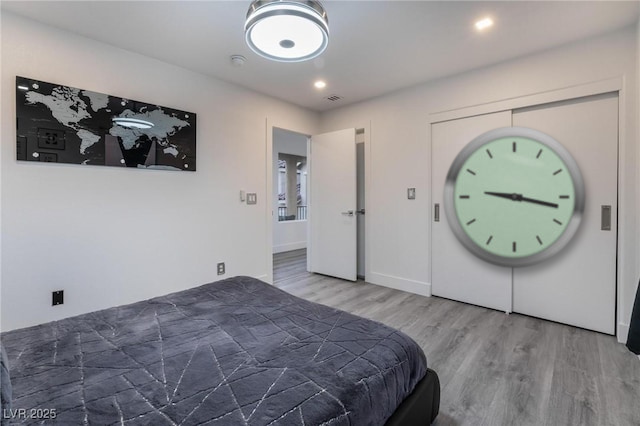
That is h=9 m=17
